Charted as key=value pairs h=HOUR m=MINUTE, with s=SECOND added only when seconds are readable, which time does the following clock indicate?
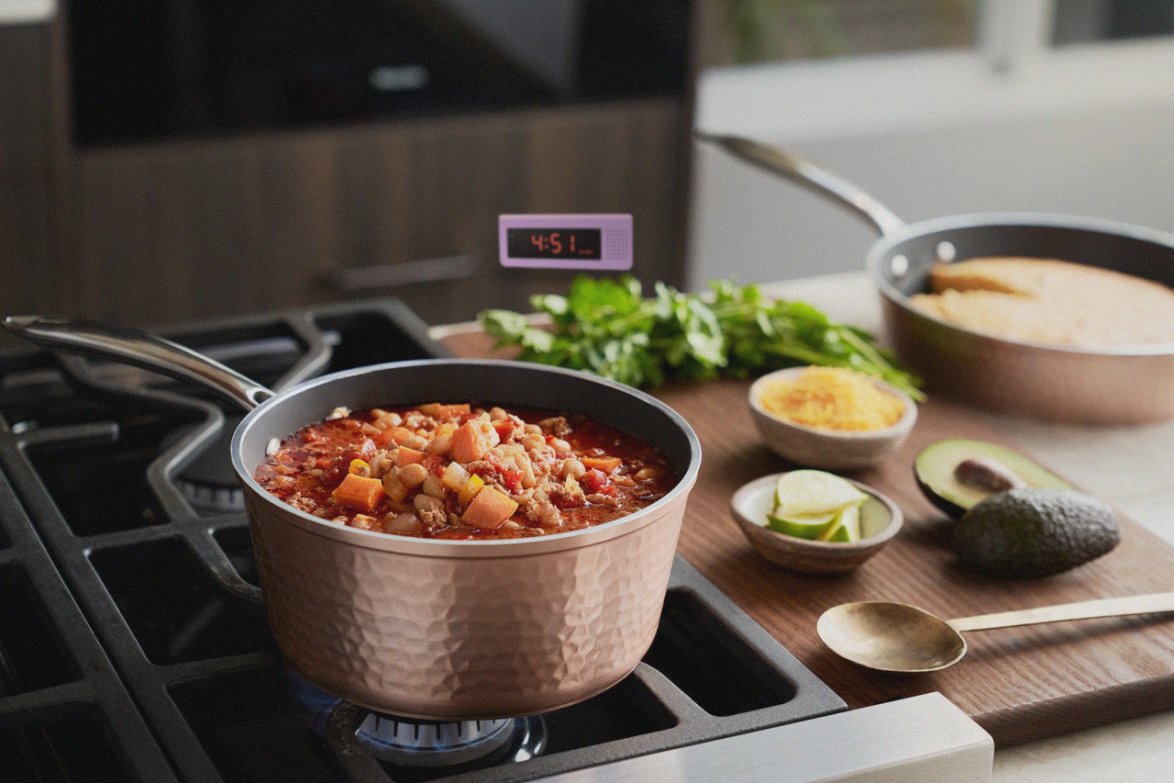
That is h=4 m=51
